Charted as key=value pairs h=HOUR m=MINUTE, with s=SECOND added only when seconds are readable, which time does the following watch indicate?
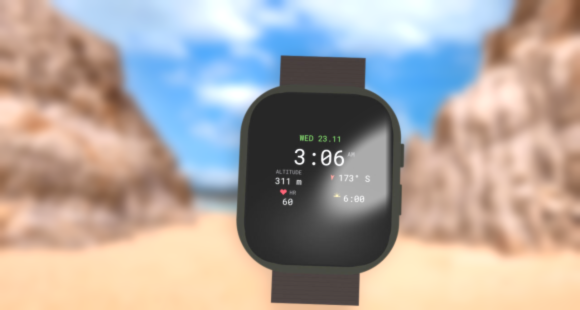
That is h=3 m=6
